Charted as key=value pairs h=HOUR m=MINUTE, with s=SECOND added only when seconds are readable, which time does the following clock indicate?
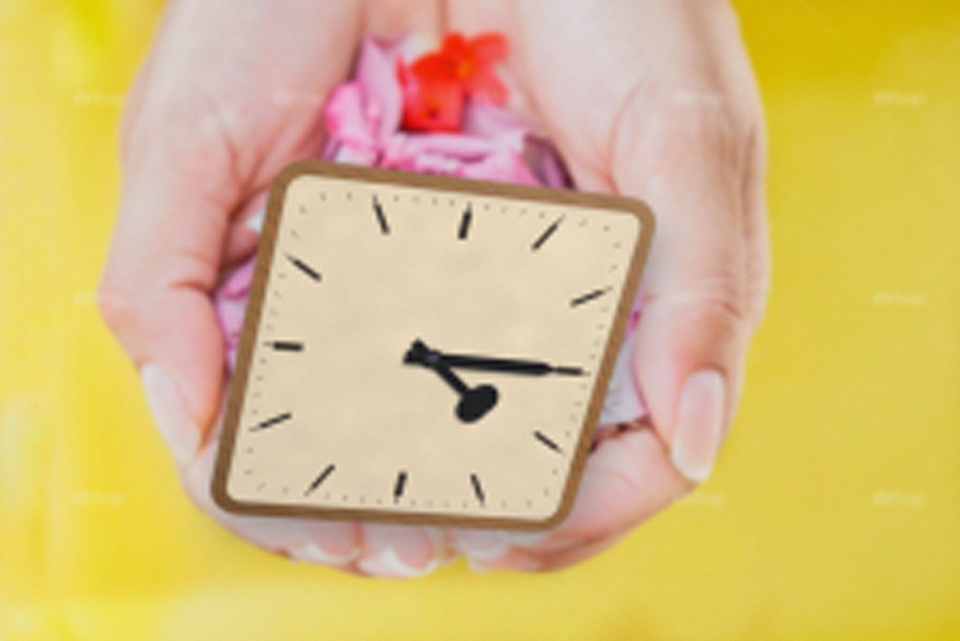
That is h=4 m=15
